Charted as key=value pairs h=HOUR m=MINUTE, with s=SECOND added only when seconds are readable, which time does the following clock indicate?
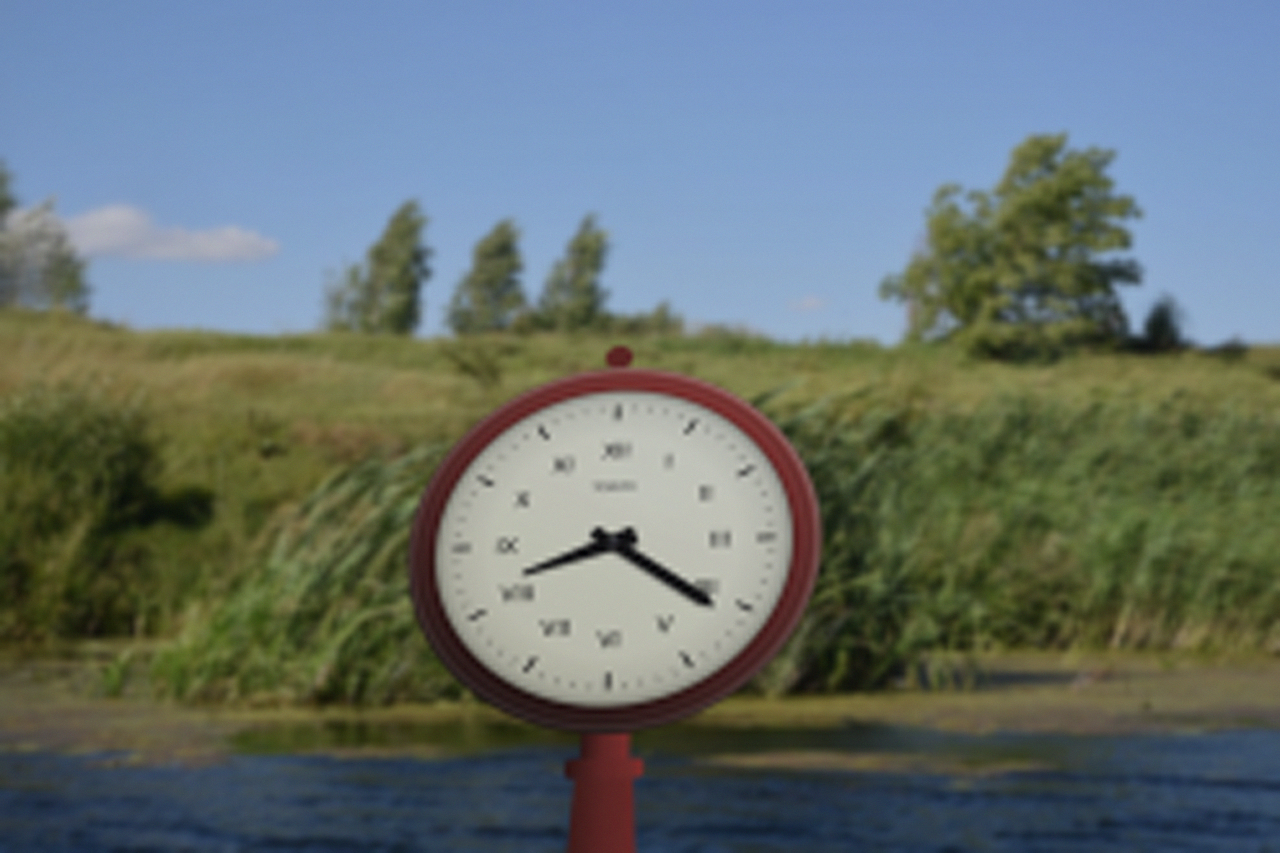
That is h=8 m=21
